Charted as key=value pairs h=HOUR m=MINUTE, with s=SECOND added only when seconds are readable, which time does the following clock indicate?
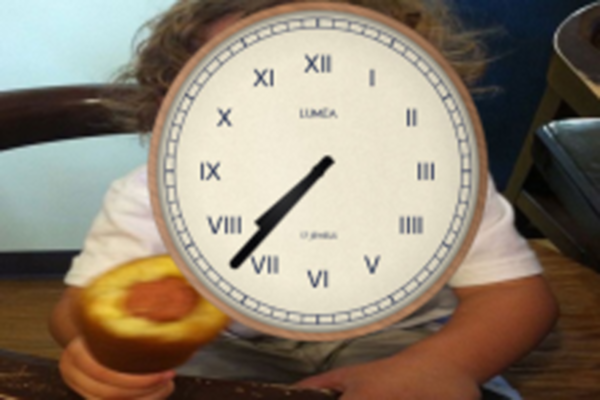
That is h=7 m=37
